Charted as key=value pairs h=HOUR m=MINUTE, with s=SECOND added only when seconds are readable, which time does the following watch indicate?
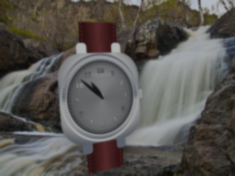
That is h=10 m=52
